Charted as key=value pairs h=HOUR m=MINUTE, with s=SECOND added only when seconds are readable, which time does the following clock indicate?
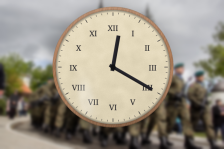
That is h=12 m=20
